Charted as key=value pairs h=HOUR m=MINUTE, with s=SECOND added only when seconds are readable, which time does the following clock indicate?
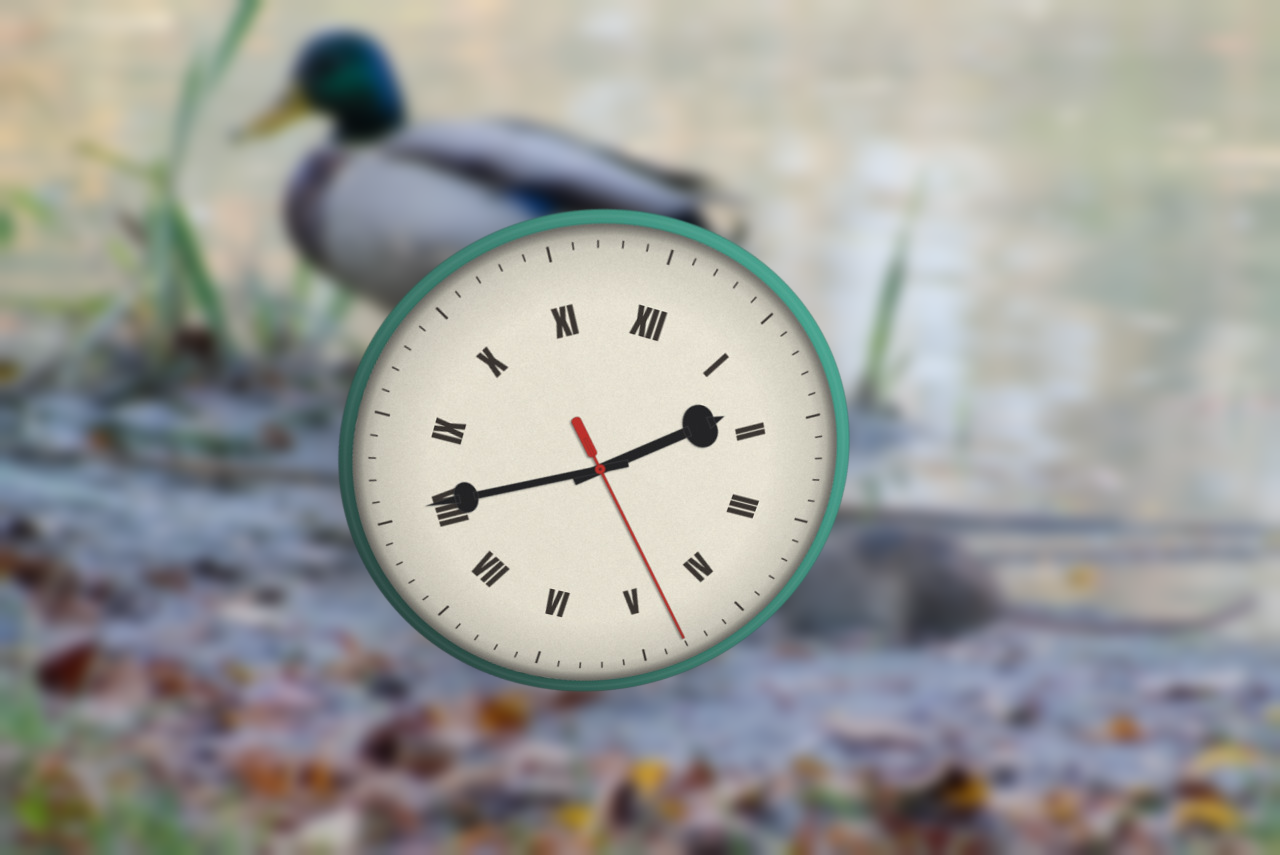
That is h=1 m=40 s=23
